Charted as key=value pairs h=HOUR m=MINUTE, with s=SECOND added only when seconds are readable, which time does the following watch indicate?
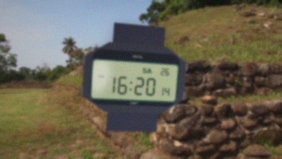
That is h=16 m=20
